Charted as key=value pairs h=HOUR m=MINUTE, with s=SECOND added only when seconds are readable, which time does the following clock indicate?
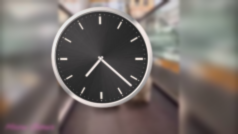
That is h=7 m=22
